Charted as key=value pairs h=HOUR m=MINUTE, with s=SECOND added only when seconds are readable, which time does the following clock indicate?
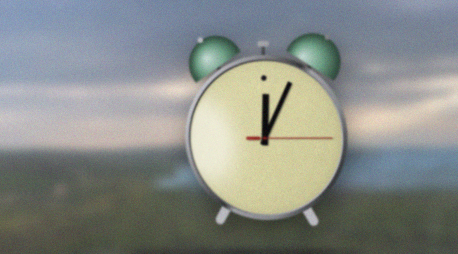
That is h=12 m=4 s=15
